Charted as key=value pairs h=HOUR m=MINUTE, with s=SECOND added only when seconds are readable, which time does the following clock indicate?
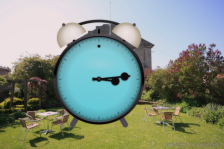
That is h=3 m=14
